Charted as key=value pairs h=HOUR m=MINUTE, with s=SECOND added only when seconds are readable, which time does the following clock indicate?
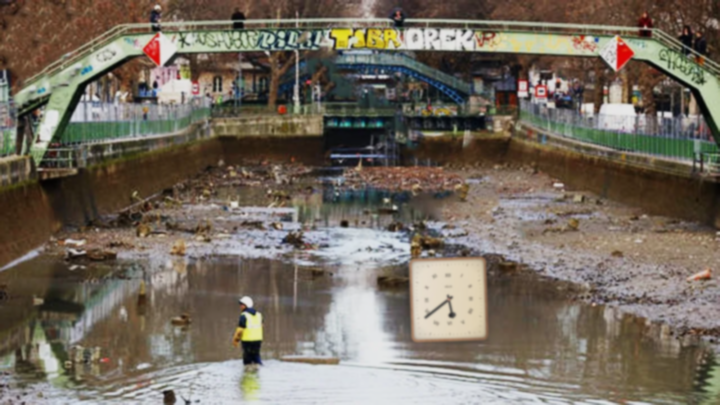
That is h=5 m=39
